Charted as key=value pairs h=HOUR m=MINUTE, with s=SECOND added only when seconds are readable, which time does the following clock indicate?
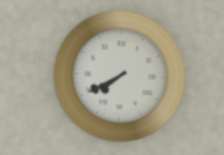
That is h=7 m=40
